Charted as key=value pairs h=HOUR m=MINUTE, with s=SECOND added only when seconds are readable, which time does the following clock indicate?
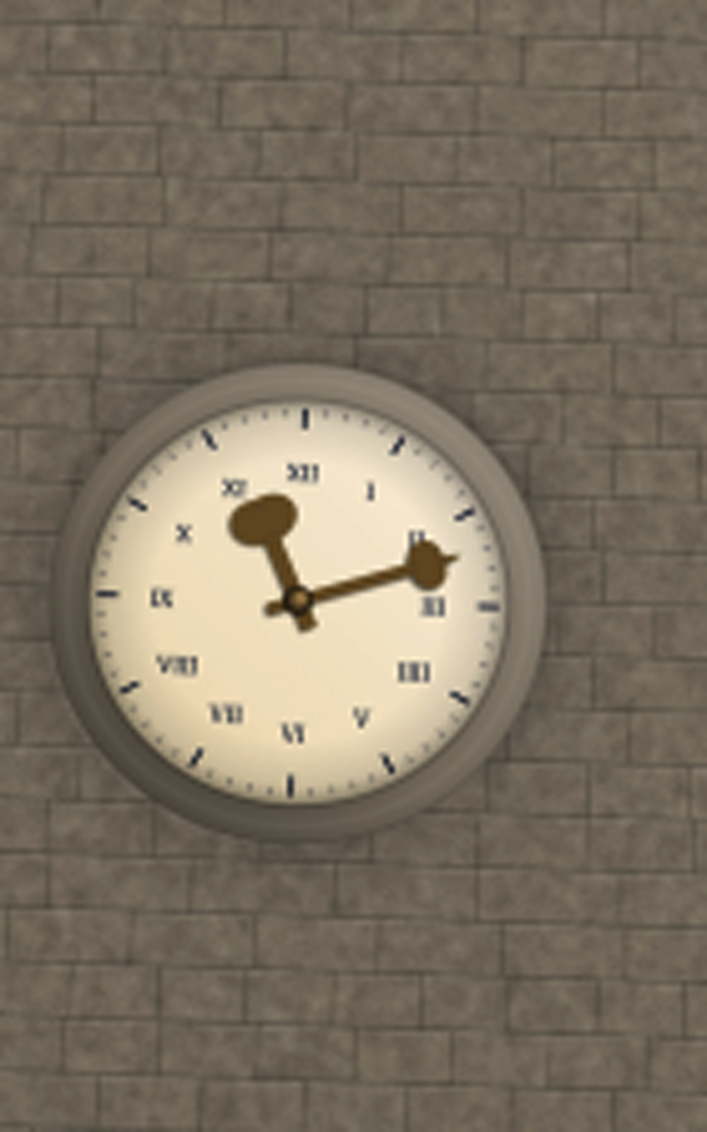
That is h=11 m=12
